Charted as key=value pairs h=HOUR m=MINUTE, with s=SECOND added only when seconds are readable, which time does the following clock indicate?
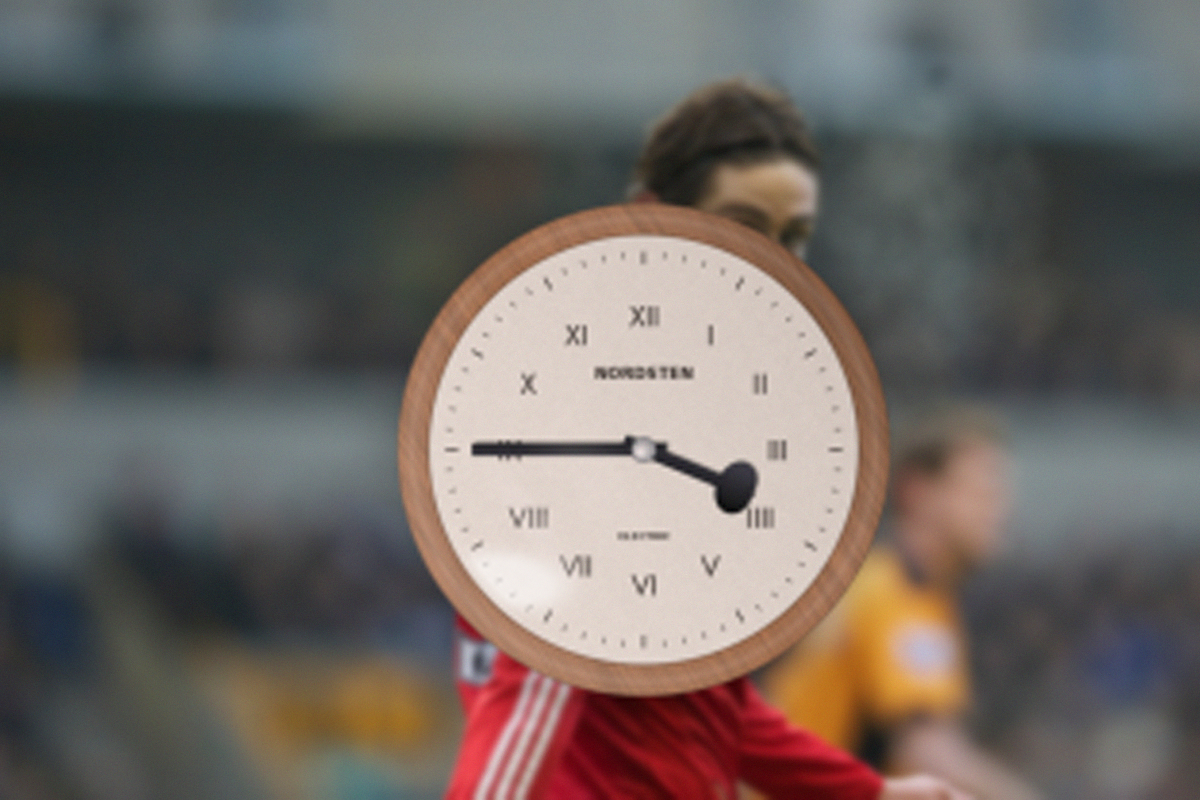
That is h=3 m=45
